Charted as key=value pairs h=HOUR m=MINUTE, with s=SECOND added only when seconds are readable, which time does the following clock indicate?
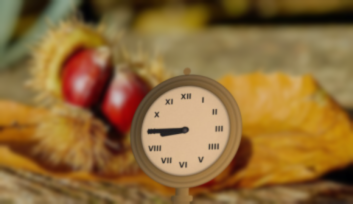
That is h=8 m=45
